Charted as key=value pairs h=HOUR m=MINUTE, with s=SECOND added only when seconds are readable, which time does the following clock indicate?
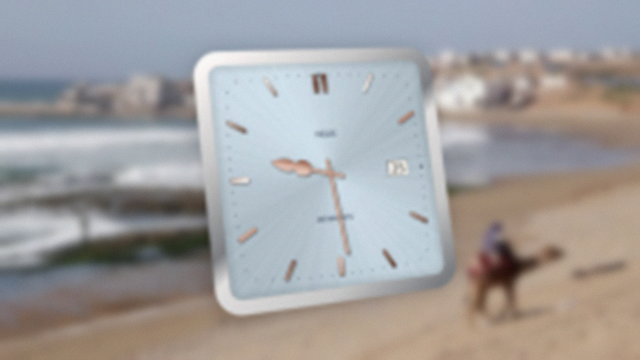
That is h=9 m=29
